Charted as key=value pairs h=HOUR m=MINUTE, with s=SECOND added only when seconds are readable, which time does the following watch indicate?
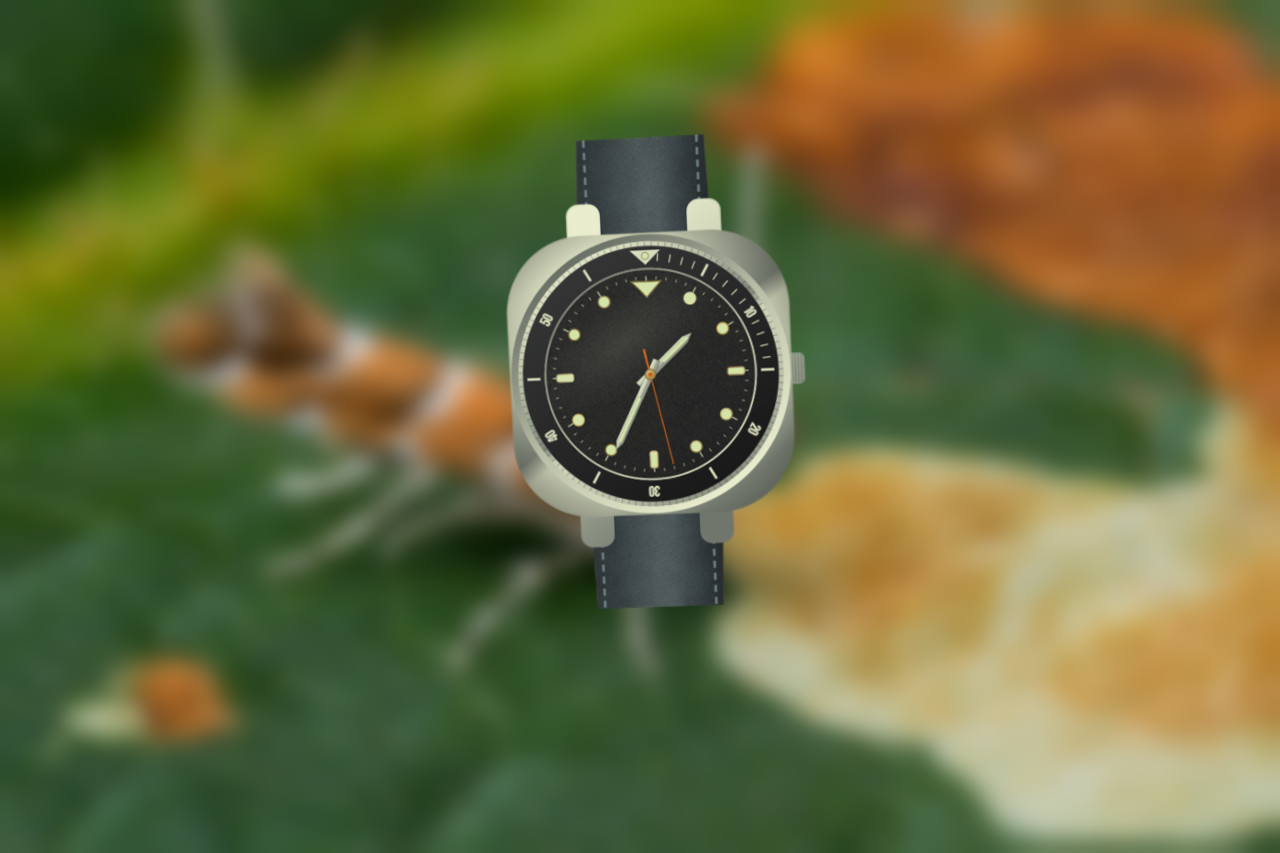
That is h=1 m=34 s=28
